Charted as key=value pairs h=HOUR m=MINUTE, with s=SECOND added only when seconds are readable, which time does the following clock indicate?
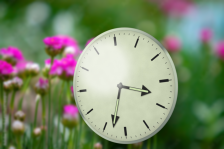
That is h=3 m=33
